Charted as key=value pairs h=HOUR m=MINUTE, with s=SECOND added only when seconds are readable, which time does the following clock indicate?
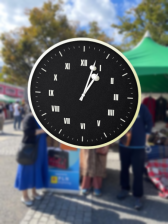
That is h=1 m=3
